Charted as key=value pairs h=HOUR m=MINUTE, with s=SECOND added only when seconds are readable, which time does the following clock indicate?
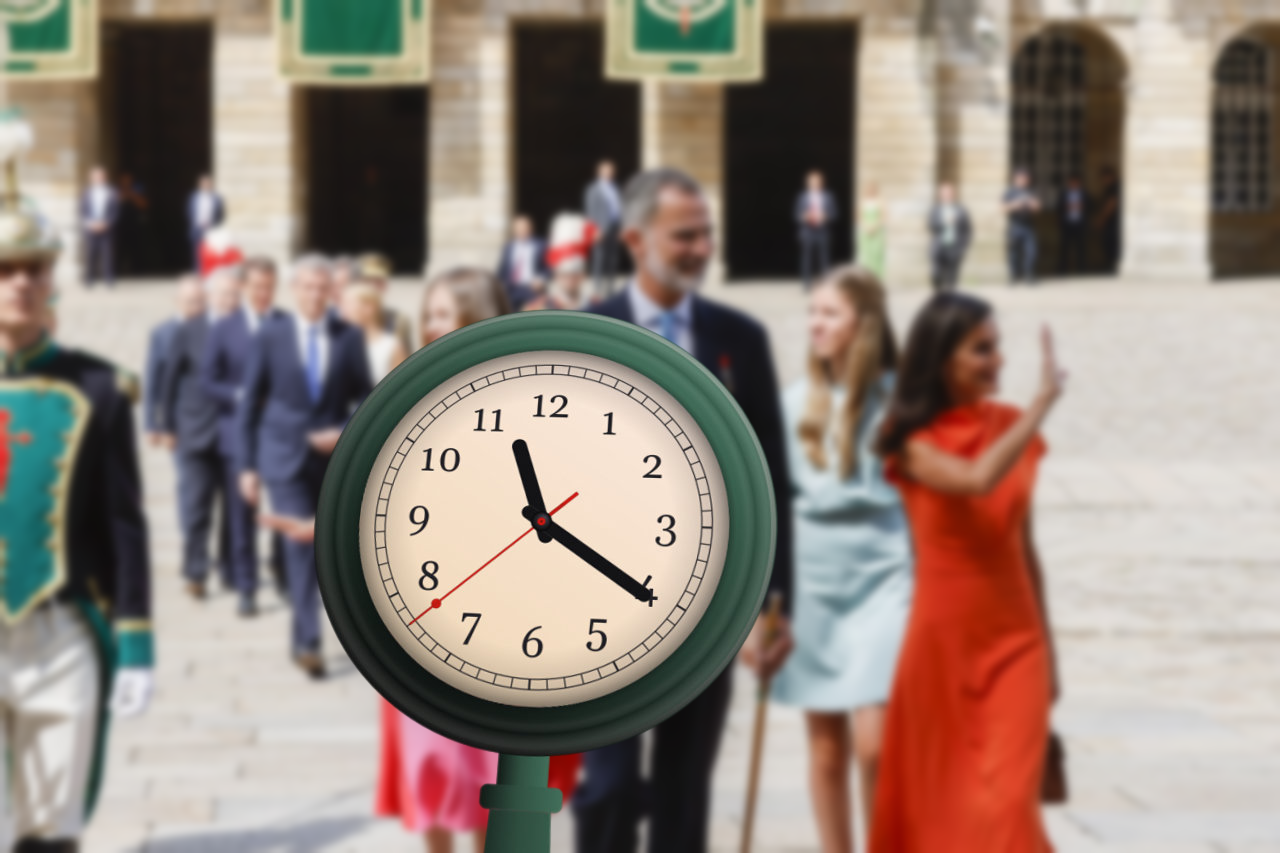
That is h=11 m=20 s=38
